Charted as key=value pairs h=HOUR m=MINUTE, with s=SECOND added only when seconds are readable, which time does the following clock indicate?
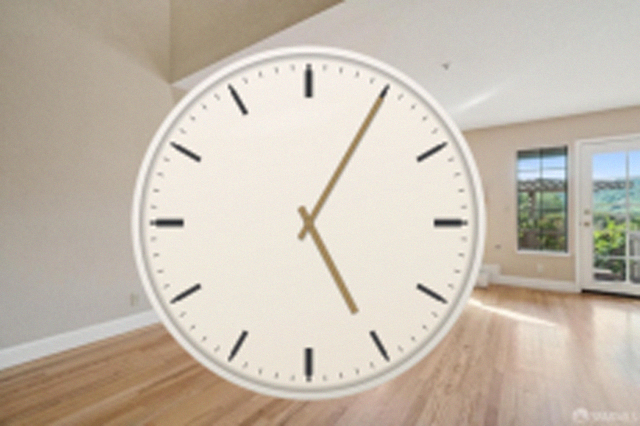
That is h=5 m=5
